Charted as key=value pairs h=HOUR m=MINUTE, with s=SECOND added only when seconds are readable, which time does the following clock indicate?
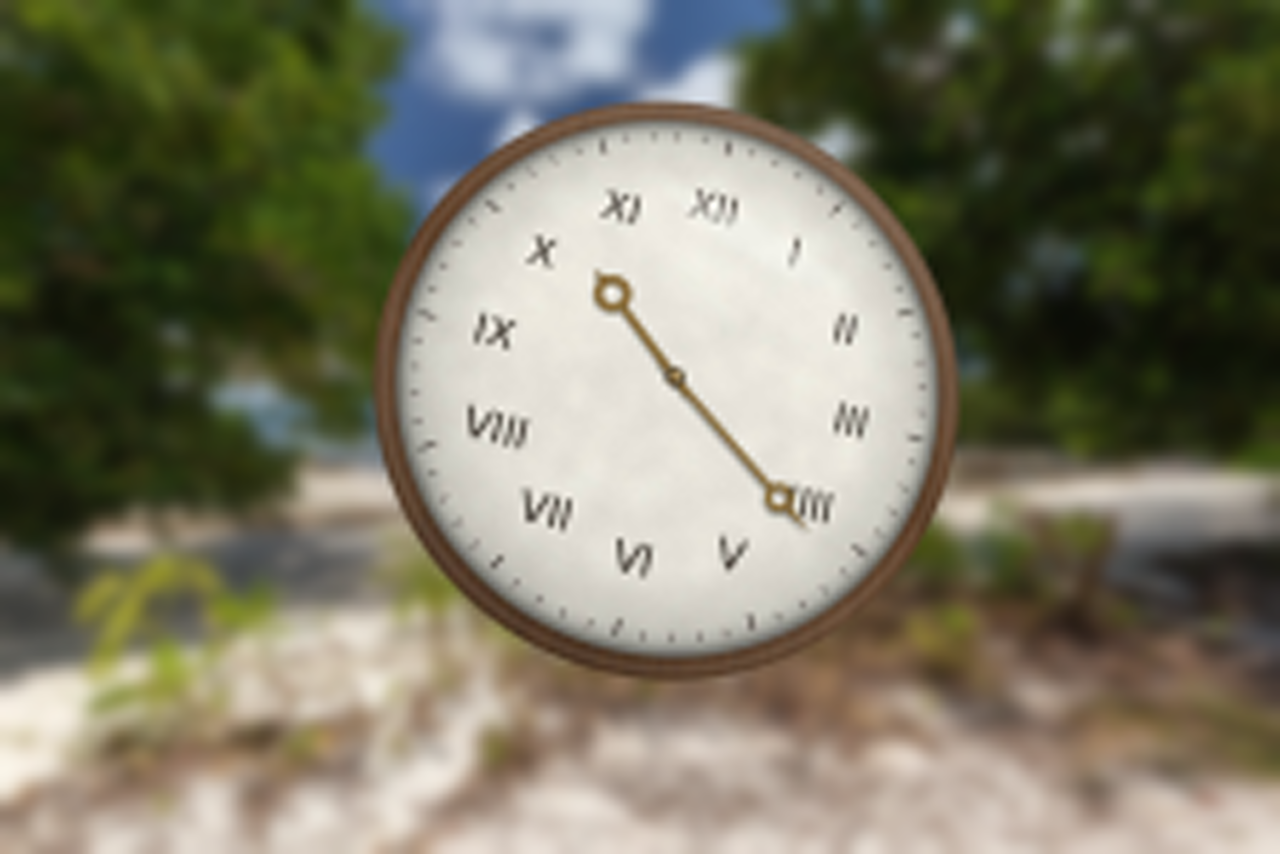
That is h=10 m=21
